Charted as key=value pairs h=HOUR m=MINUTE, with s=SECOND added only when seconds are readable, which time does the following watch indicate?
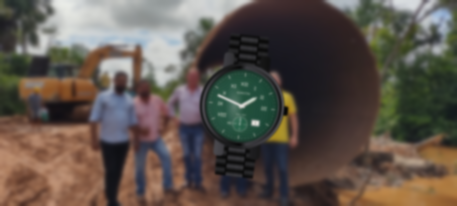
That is h=1 m=48
